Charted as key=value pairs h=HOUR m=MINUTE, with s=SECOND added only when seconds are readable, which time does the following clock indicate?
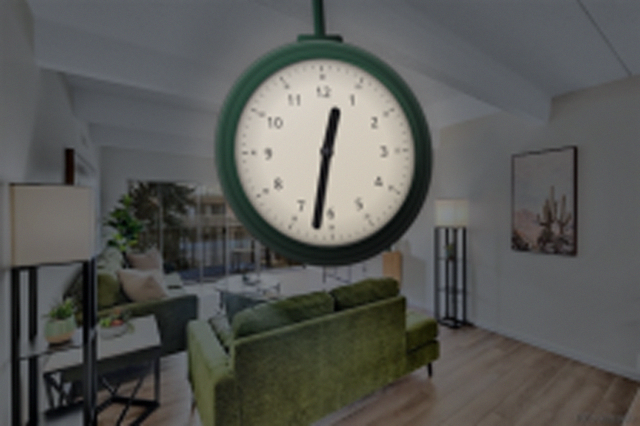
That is h=12 m=32
